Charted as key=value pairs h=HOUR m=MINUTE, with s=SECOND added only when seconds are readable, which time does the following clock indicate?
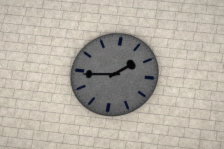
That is h=1 m=44
